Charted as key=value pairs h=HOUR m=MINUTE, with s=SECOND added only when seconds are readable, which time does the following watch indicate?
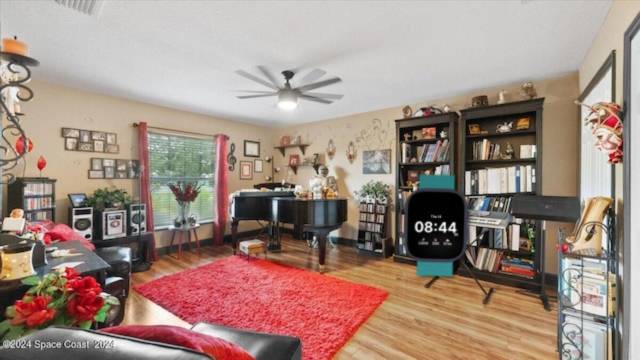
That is h=8 m=44
